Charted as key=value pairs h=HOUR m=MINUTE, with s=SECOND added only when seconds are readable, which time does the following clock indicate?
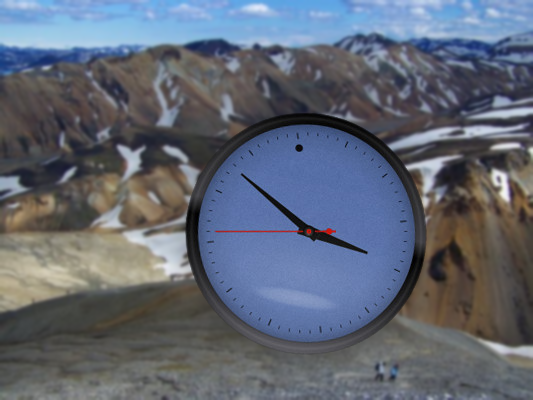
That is h=3 m=52 s=46
